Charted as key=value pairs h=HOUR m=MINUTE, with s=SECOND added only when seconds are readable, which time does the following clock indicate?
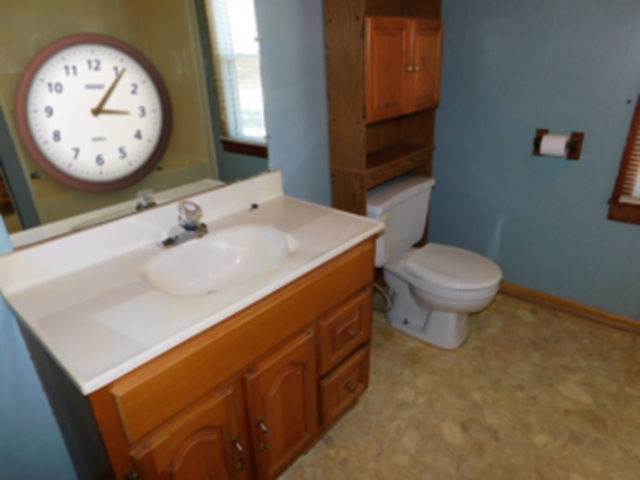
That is h=3 m=6
